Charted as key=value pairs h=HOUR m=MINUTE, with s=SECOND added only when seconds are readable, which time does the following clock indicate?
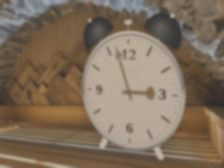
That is h=2 m=57
